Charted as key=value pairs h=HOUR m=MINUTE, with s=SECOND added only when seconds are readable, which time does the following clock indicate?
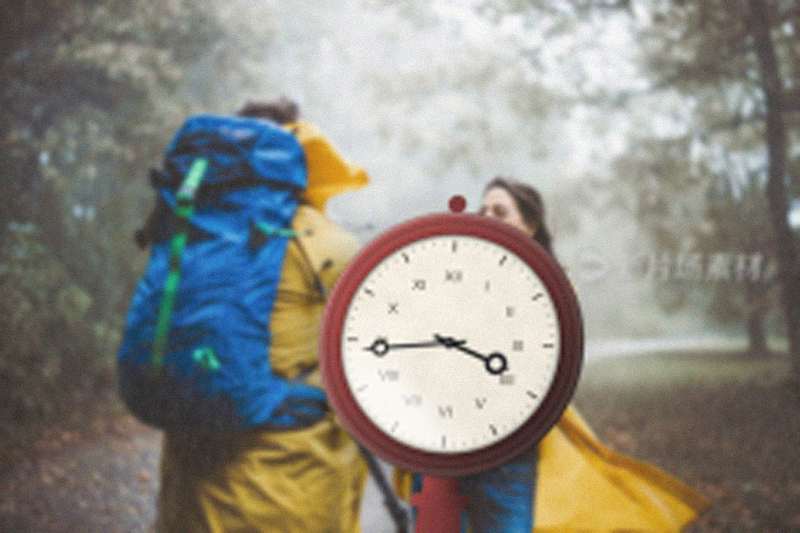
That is h=3 m=44
